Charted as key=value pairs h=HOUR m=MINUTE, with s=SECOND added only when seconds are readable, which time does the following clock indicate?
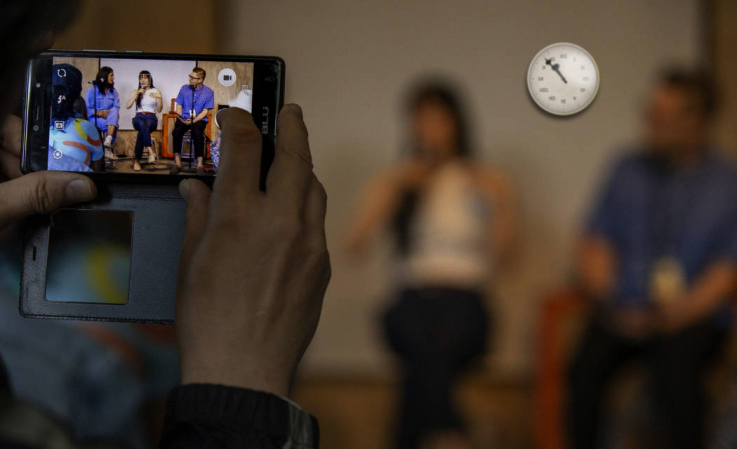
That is h=10 m=53
